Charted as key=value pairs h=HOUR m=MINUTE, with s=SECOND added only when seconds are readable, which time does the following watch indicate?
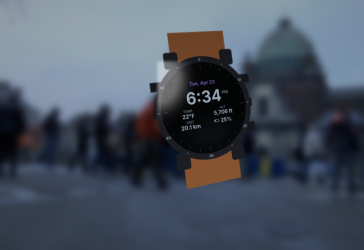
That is h=6 m=34
